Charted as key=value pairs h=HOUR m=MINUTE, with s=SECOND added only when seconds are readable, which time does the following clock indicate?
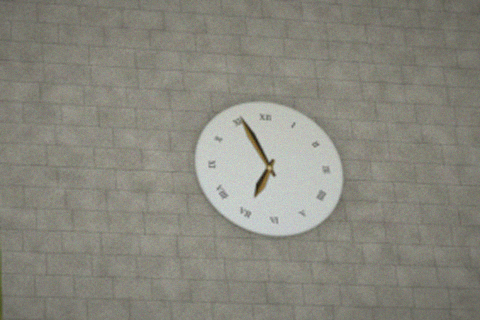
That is h=6 m=56
